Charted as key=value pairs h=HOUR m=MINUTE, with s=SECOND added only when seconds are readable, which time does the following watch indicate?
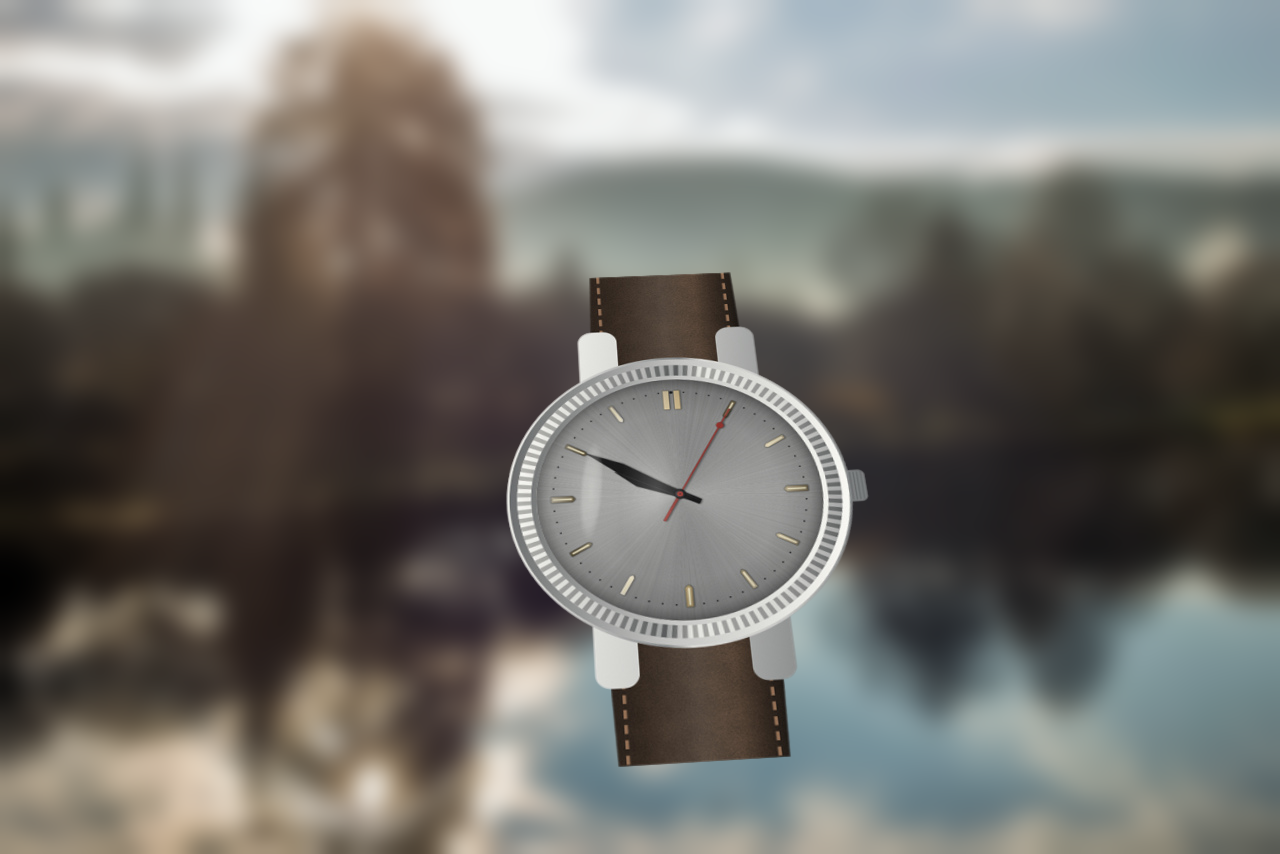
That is h=9 m=50 s=5
